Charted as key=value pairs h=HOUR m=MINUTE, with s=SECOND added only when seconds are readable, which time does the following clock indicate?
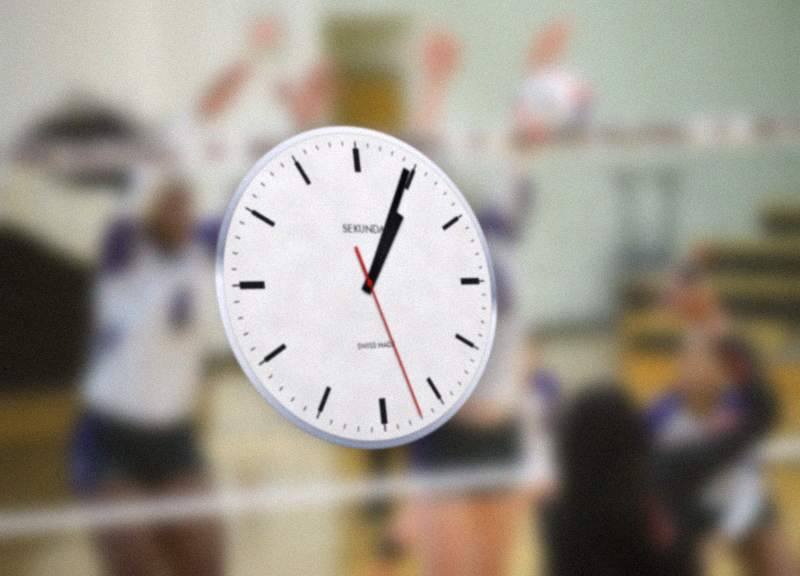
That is h=1 m=4 s=27
